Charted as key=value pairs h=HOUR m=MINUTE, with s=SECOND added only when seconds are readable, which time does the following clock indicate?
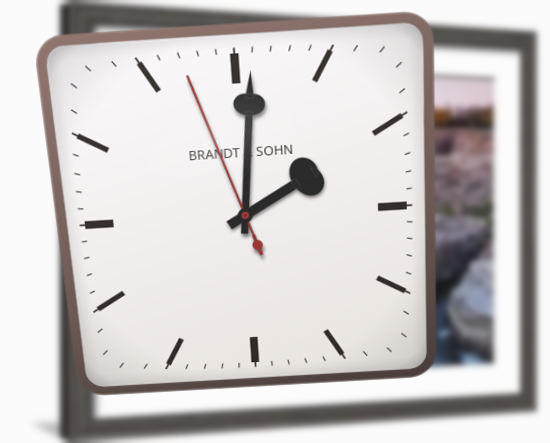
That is h=2 m=0 s=57
